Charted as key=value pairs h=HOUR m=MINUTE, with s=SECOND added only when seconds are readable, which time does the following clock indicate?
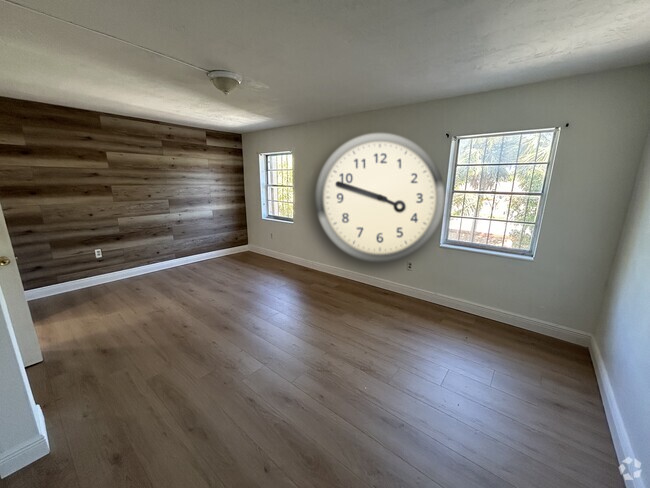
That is h=3 m=48
